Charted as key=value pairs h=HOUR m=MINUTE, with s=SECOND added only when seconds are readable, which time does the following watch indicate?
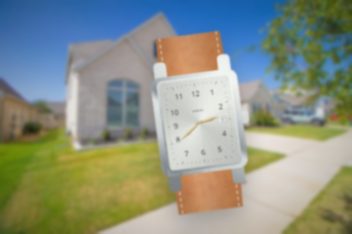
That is h=2 m=39
